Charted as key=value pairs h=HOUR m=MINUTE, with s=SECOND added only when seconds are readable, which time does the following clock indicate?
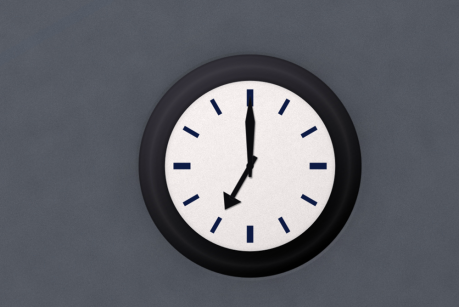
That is h=7 m=0
